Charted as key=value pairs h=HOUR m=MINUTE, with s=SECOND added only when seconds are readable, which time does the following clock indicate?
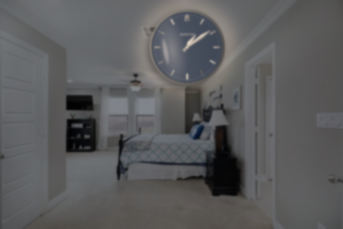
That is h=1 m=9
